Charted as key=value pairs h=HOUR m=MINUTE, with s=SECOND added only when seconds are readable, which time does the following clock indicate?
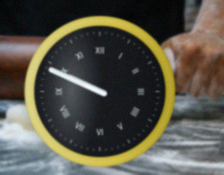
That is h=9 m=49
